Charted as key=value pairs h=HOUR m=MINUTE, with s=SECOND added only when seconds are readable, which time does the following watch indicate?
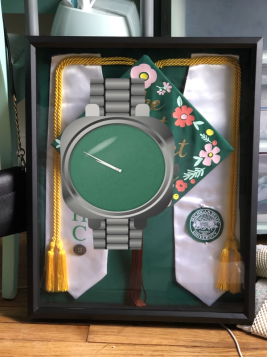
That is h=9 m=50
